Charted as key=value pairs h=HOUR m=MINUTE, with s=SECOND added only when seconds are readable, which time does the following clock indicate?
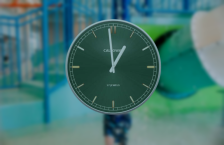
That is h=12 m=59
